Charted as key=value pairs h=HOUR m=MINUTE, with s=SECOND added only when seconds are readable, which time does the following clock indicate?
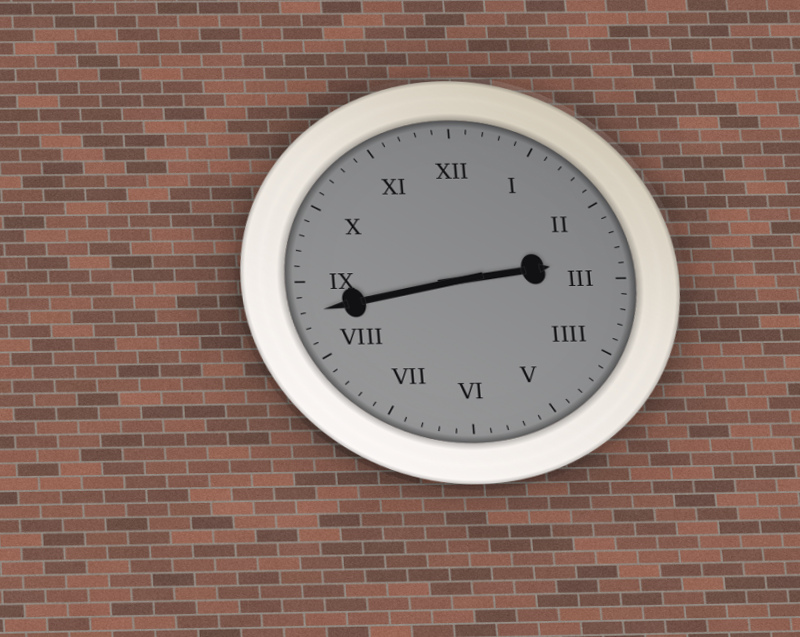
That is h=2 m=43
